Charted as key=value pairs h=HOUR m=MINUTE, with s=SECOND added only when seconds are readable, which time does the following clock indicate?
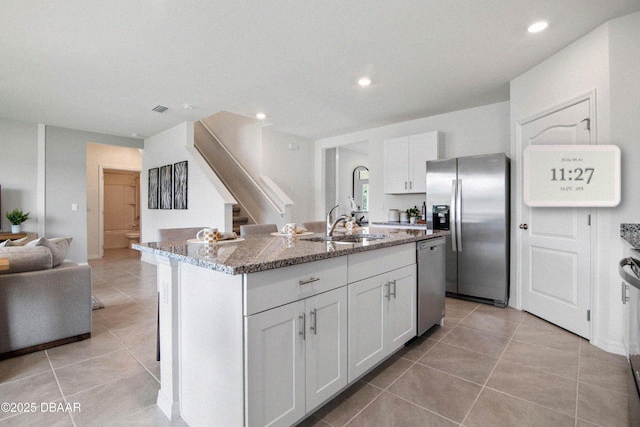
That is h=11 m=27
